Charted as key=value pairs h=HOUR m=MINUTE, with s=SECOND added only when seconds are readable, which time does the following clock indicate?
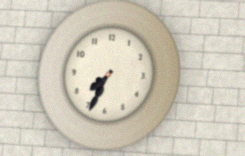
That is h=7 m=34
